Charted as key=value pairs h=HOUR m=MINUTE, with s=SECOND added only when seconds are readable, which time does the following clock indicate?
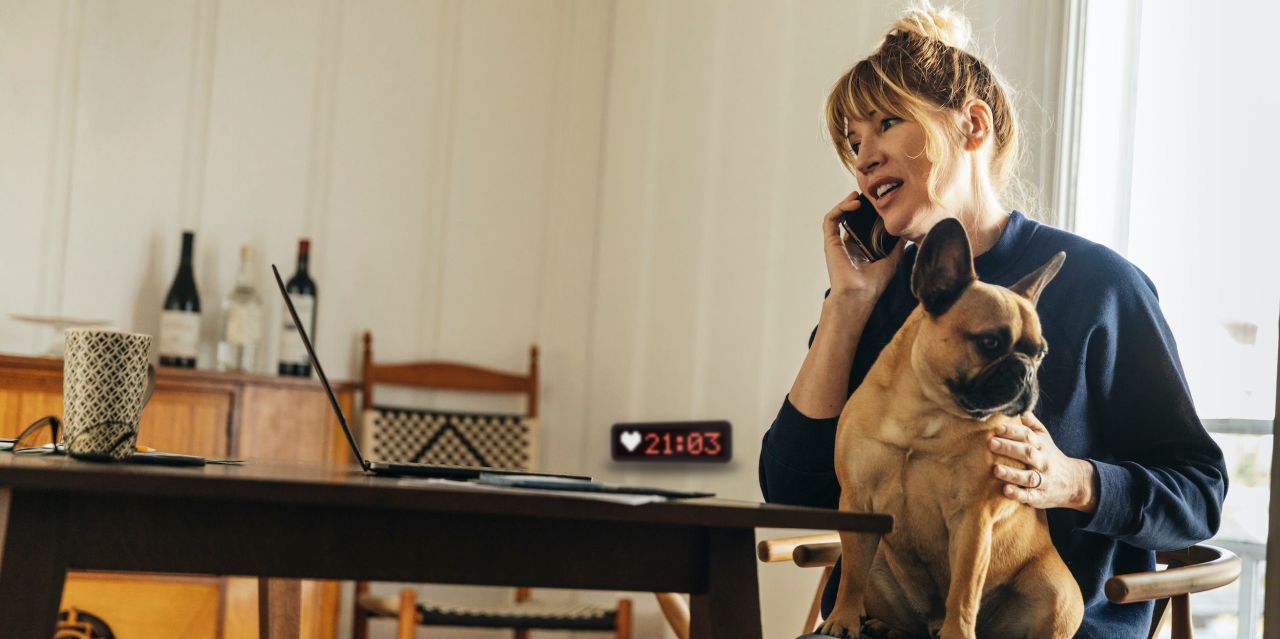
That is h=21 m=3
